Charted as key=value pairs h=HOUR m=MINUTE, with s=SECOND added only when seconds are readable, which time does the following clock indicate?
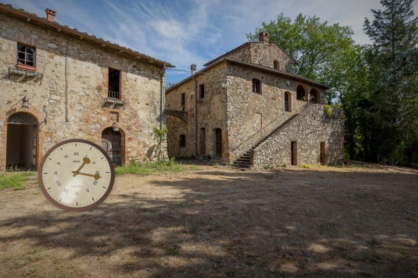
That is h=1 m=17
